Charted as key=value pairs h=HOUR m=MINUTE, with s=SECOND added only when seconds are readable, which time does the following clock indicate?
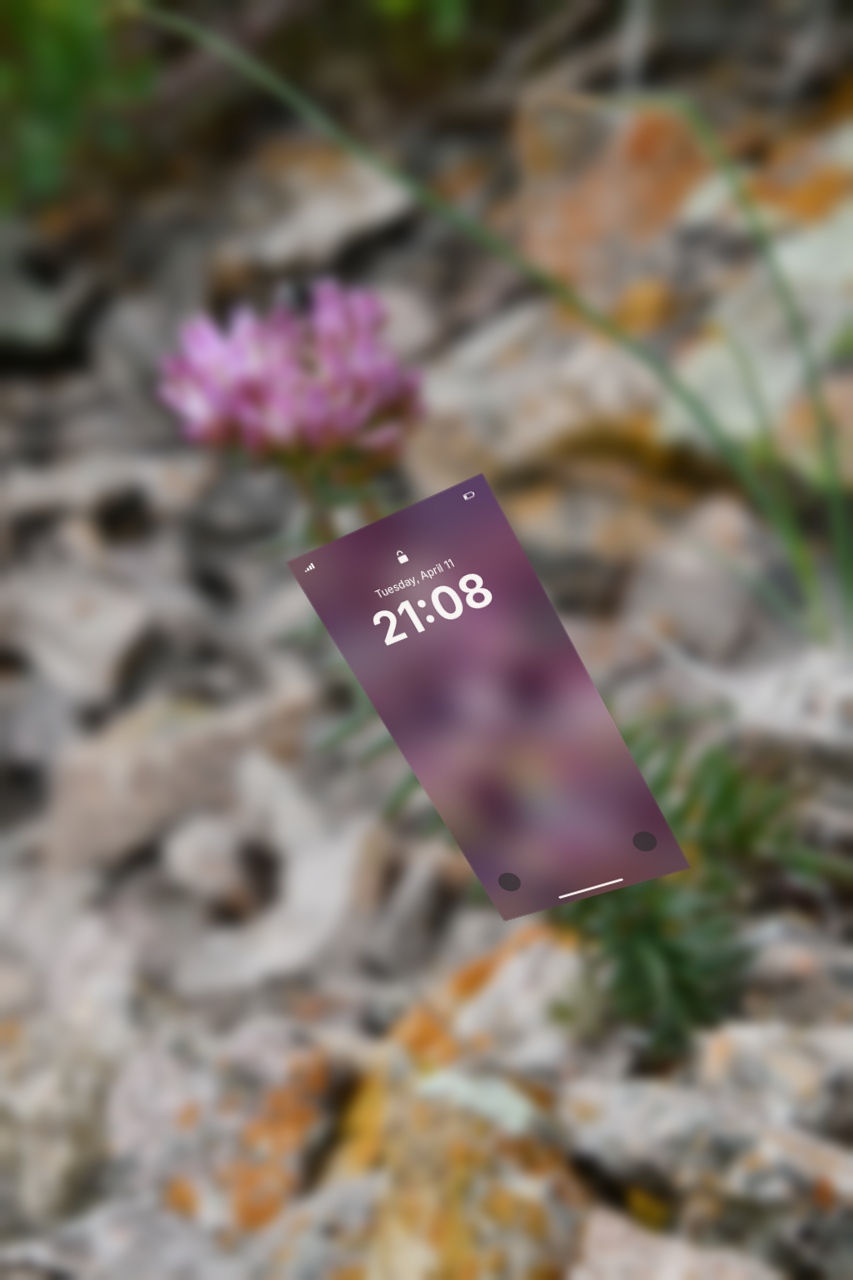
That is h=21 m=8
